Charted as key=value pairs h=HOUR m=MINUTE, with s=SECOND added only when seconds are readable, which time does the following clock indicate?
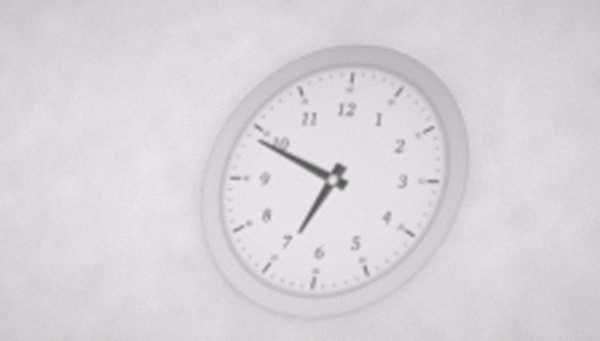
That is h=6 m=49
